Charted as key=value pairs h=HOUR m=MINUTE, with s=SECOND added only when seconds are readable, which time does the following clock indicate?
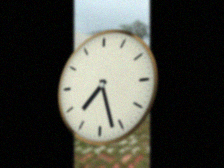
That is h=7 m=27
